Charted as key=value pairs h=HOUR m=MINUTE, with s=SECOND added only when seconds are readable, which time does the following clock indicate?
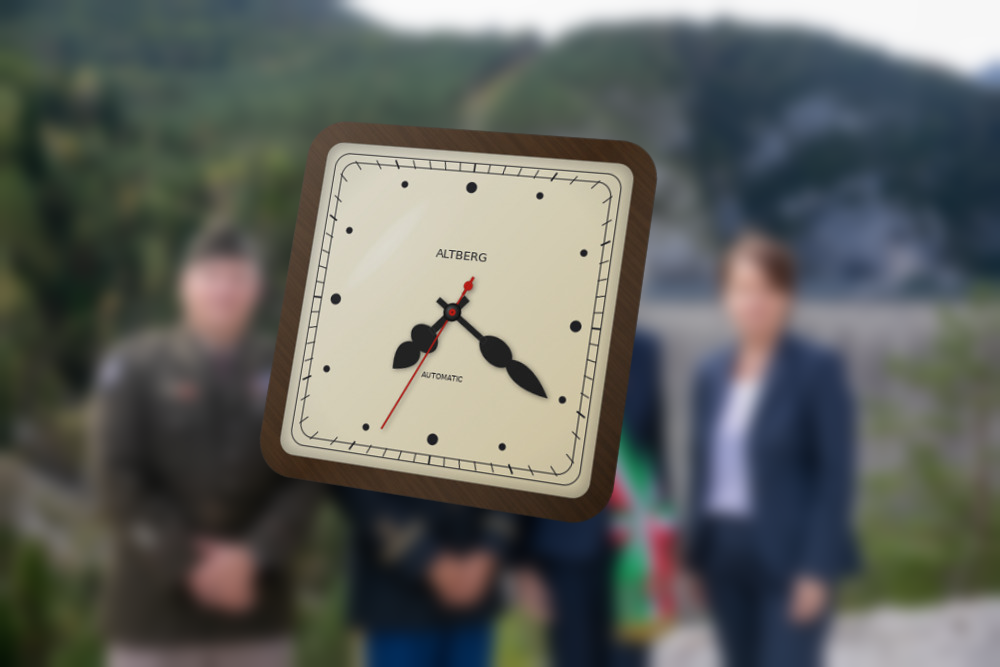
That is h=7 m=20 s=34
